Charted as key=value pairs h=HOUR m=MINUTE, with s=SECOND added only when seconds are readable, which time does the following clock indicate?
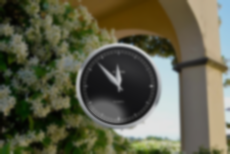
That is h=11 m=53
